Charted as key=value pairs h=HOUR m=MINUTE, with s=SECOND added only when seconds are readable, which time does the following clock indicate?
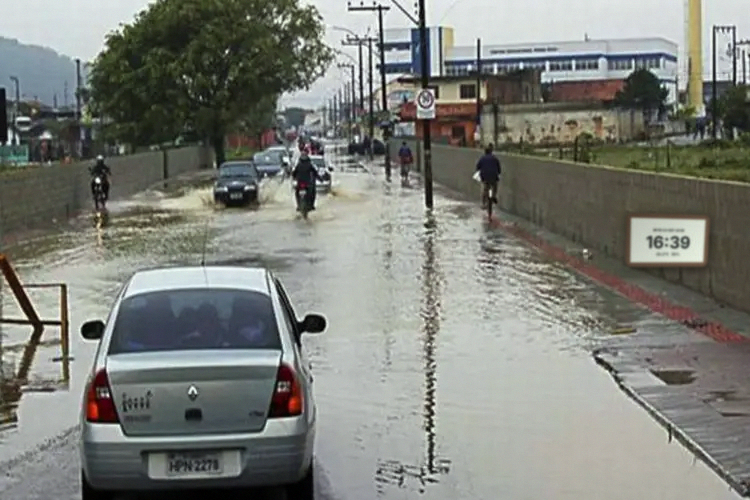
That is h=16 m=39
